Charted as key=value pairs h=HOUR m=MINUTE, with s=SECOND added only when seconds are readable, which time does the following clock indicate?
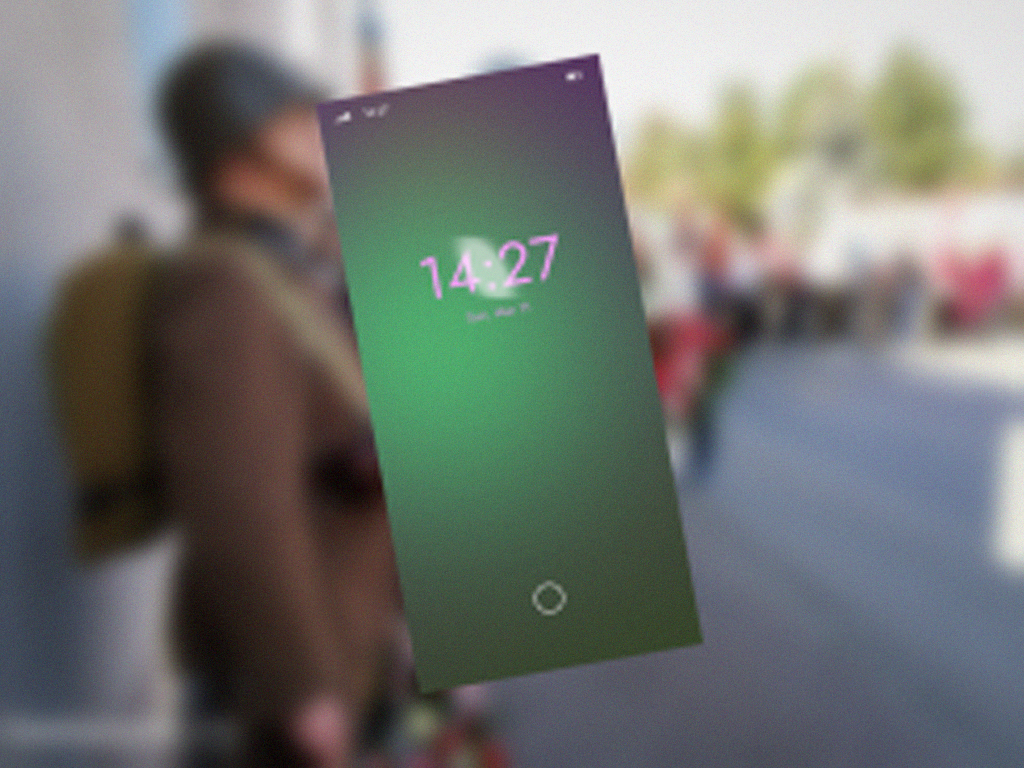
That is h=14 m=27
